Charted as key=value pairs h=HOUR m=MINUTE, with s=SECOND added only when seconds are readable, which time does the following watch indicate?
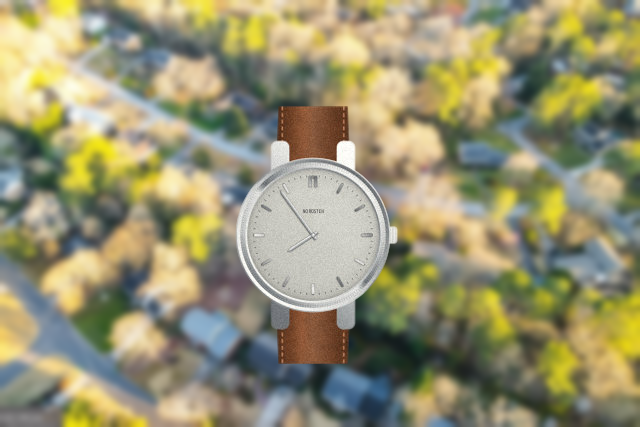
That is h=7 m=54
